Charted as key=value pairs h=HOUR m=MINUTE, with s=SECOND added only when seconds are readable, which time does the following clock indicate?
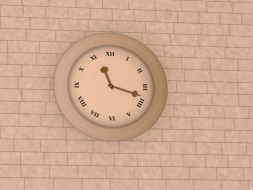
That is h=11 m=18
